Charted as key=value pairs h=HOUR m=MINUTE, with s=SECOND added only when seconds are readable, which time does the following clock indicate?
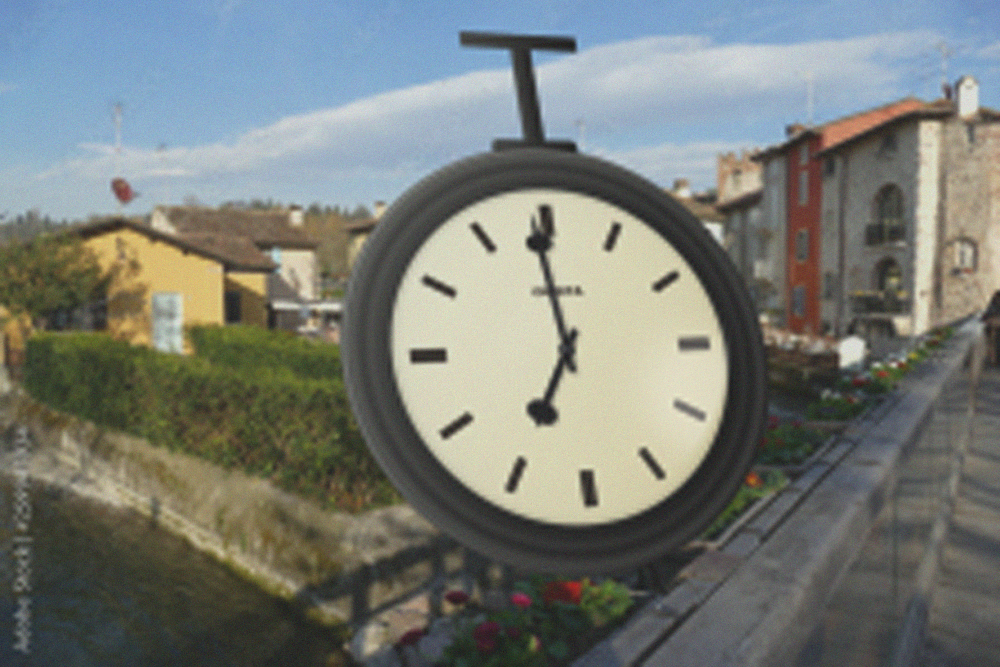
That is h=6 m=59
